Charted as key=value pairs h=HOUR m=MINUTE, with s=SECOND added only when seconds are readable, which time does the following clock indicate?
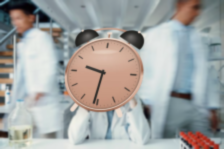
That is h=9 m=31
